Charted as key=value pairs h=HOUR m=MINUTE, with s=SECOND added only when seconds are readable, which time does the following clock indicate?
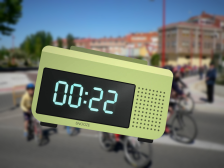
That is h=0 m=22
